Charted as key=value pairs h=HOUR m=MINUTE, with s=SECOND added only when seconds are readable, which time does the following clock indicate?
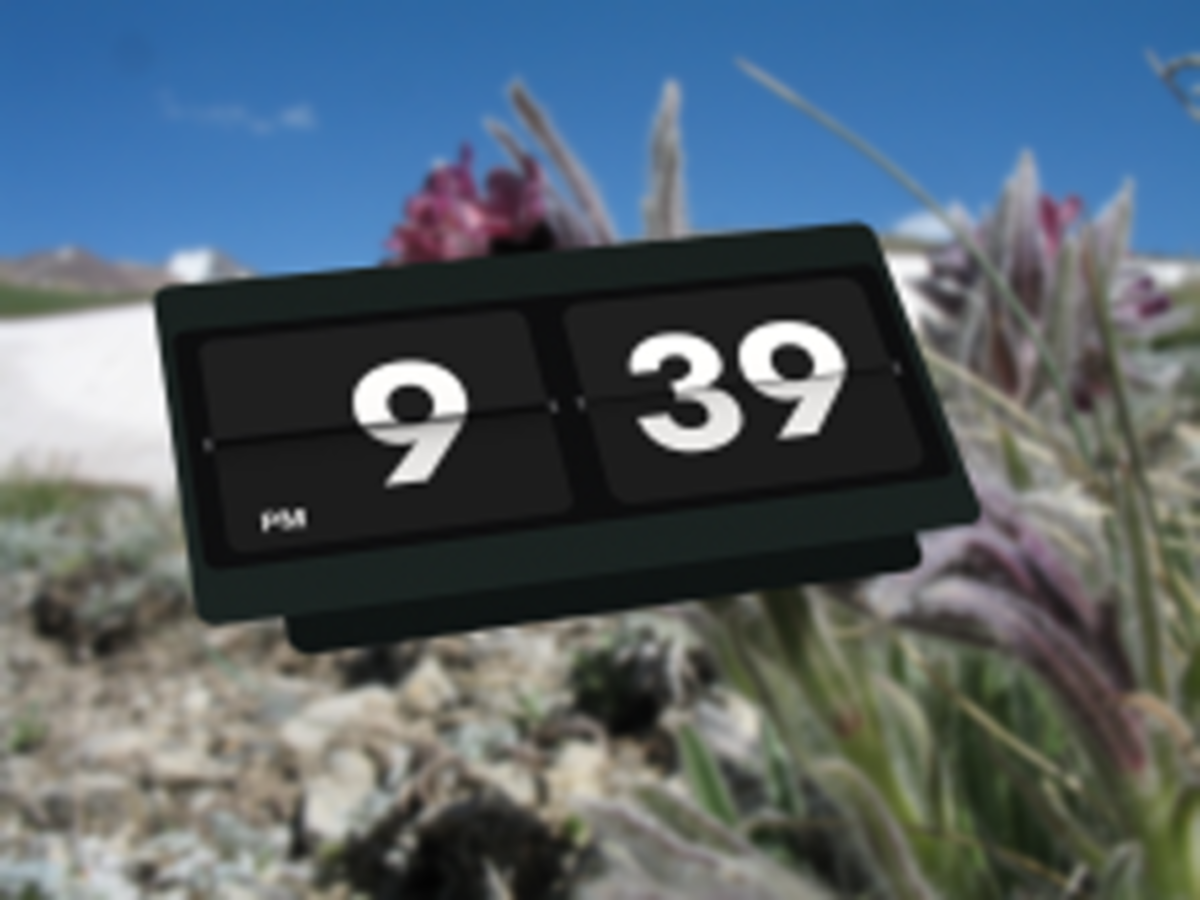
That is h=9 m=39
